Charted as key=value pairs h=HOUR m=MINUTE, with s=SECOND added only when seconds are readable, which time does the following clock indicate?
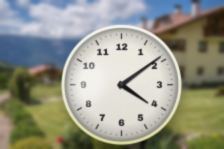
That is h=4 m=9
